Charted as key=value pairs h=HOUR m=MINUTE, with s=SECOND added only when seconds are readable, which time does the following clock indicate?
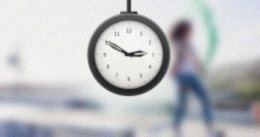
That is h=2 m=50
